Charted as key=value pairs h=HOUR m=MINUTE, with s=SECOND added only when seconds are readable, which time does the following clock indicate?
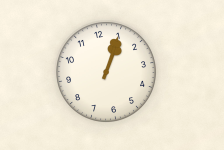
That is h=1 m=5
